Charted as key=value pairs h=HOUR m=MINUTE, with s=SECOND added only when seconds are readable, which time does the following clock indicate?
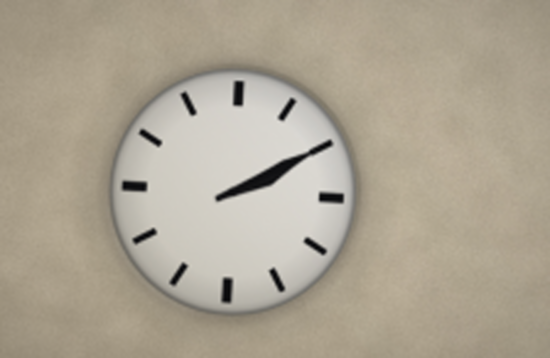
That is h=2 m=10
